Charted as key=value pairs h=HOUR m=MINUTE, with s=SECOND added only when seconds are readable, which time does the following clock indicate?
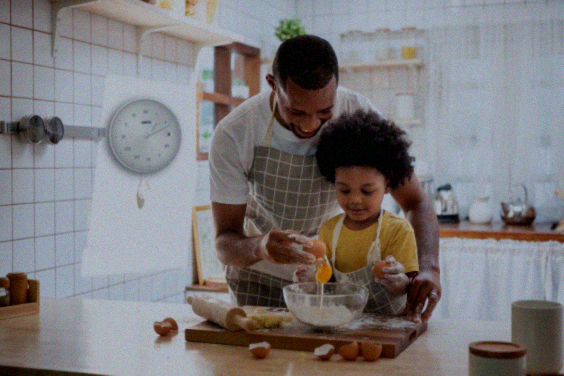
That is h=1 m=11
